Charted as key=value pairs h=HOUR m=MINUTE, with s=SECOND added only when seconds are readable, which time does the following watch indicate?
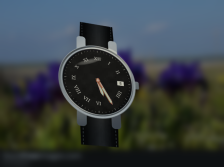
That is h=5 m=25
